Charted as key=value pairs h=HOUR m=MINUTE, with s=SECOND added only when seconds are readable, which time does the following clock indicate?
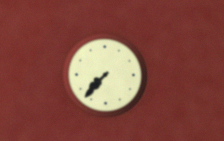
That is h=7 m=37
